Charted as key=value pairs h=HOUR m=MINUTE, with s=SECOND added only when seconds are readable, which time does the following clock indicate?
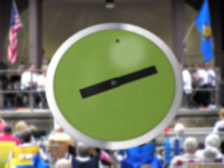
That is h=8 m=11
